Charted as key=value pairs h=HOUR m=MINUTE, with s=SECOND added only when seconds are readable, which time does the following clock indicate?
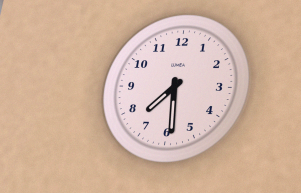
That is h=7 m=29
